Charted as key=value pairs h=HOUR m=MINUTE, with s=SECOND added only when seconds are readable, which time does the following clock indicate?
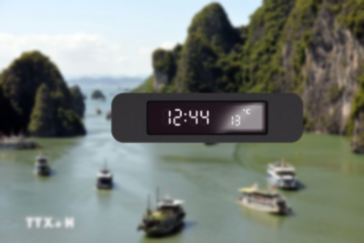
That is h=12 m=44
